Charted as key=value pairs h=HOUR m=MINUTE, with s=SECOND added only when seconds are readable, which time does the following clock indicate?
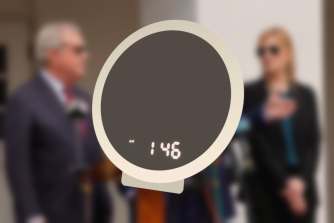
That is h=1 m=46
